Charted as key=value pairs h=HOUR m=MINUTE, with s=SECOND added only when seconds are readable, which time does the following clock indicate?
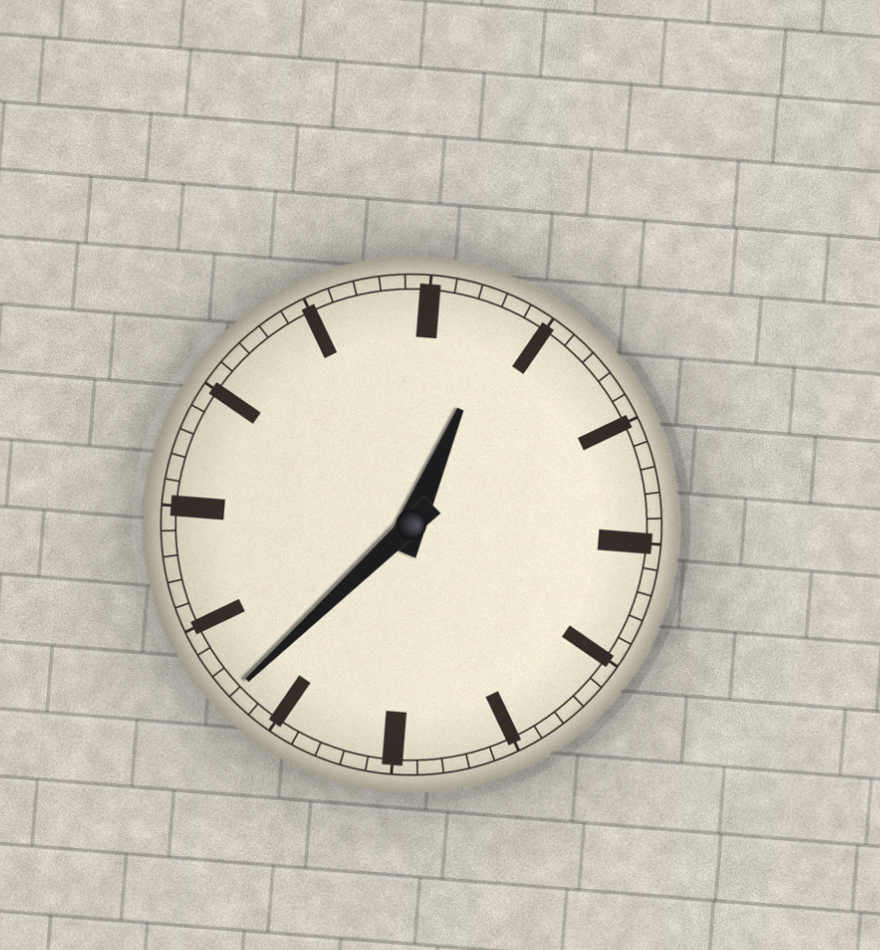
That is h=12 m=37
